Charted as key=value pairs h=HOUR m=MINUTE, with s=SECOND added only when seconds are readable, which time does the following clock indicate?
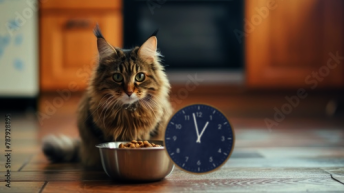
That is h=12 m=58
